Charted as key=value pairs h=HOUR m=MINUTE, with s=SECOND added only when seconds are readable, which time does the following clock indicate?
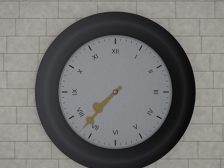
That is h=7 m=37
